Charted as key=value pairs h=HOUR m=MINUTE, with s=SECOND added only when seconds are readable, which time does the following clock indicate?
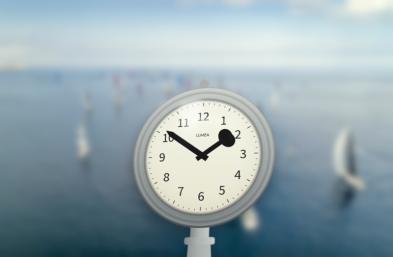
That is h=1 m=51
